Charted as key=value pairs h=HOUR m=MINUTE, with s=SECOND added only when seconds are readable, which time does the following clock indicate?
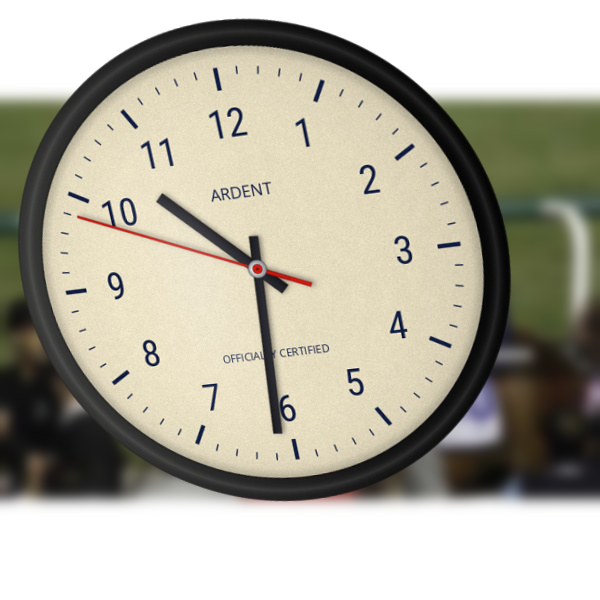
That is h=10 m=30 s=49
